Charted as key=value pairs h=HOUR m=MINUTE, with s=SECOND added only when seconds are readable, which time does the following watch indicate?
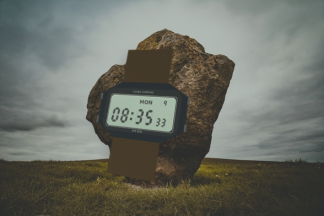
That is h=8 m=35 s=33
